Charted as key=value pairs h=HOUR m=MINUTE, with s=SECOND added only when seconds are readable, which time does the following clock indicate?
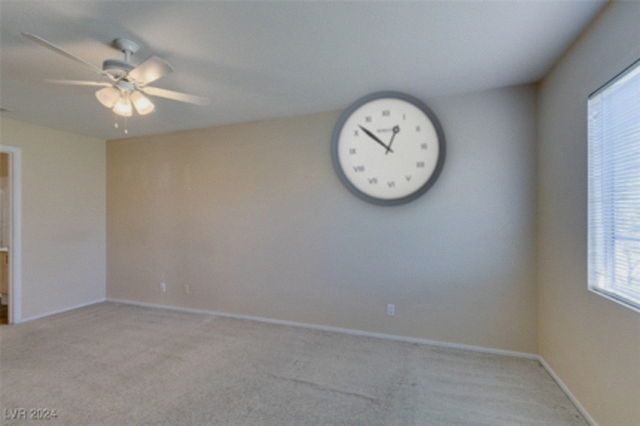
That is h=12 m=52
